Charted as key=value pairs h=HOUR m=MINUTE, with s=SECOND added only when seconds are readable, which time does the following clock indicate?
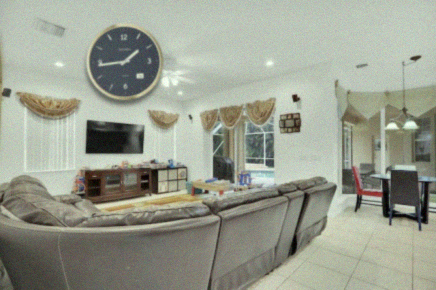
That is h=1 m=44
